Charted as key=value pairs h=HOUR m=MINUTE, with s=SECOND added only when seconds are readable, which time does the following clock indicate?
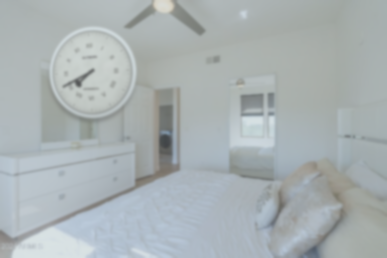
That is h=7 m=41
